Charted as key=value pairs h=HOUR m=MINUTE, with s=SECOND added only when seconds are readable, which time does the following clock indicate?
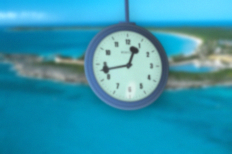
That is h=12 m=43
